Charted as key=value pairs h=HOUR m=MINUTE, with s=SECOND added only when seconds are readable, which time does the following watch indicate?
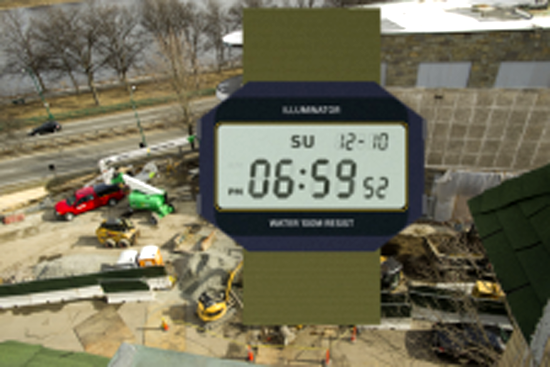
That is h=6 m=59 s=52
